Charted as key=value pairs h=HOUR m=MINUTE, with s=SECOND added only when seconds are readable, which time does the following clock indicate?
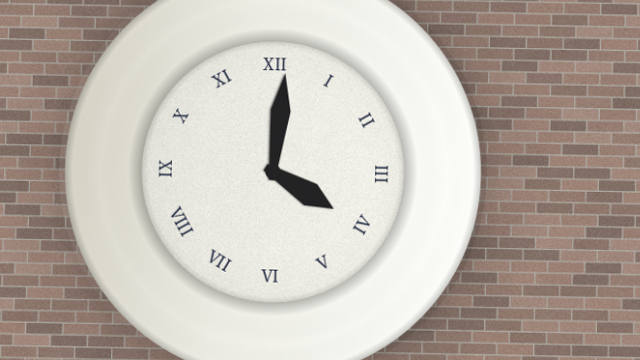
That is h=4 m=1
